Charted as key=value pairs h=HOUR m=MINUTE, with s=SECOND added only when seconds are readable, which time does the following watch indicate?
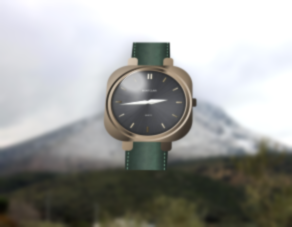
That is h=2 m=44
